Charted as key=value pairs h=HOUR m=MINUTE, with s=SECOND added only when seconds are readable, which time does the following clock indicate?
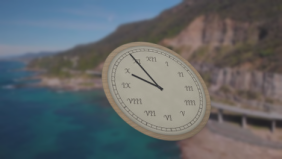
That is h=9 m=55
